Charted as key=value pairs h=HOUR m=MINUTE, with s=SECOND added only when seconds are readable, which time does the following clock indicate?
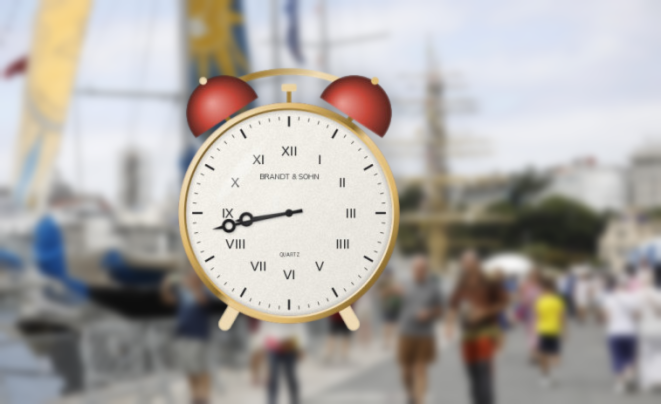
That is h=8 m=43
